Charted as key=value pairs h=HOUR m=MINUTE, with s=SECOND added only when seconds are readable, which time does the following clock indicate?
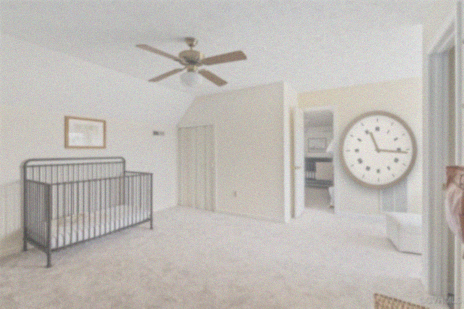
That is h=11 m=16
